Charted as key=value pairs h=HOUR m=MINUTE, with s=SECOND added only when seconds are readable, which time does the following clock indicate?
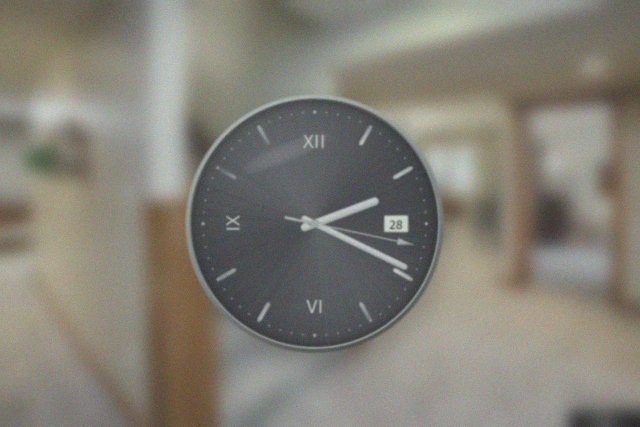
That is h=2 m=19 s=17
